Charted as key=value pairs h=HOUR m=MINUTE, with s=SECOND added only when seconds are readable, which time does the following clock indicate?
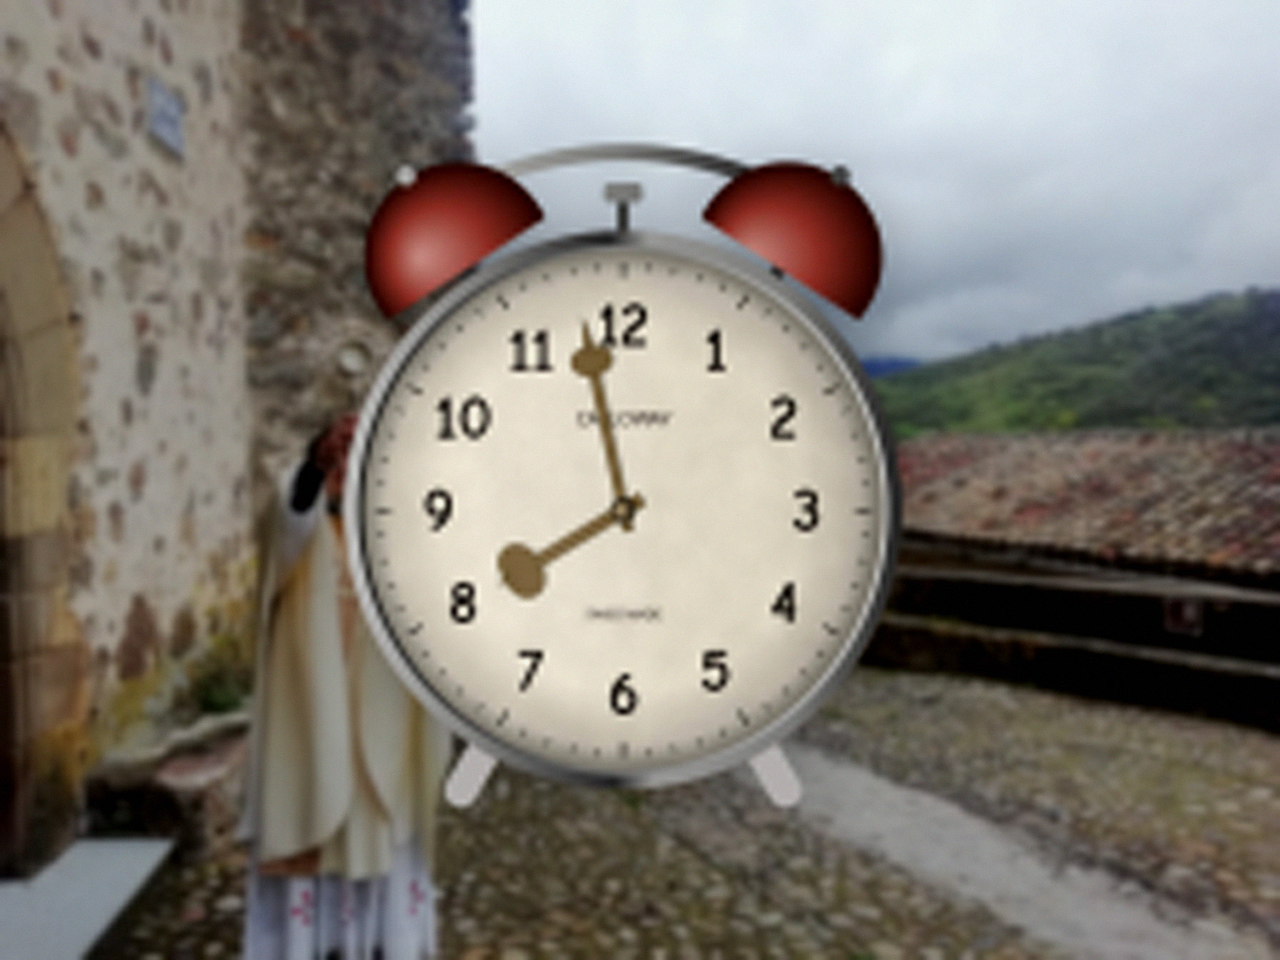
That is h=7 m=58
